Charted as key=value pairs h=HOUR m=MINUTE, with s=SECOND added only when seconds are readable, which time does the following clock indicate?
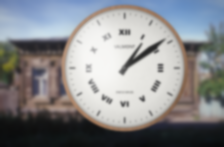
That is h=1 m=9
